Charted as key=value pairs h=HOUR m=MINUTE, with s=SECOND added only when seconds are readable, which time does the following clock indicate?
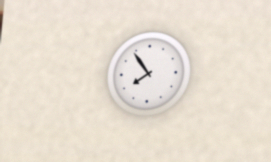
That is h=7 m=54
